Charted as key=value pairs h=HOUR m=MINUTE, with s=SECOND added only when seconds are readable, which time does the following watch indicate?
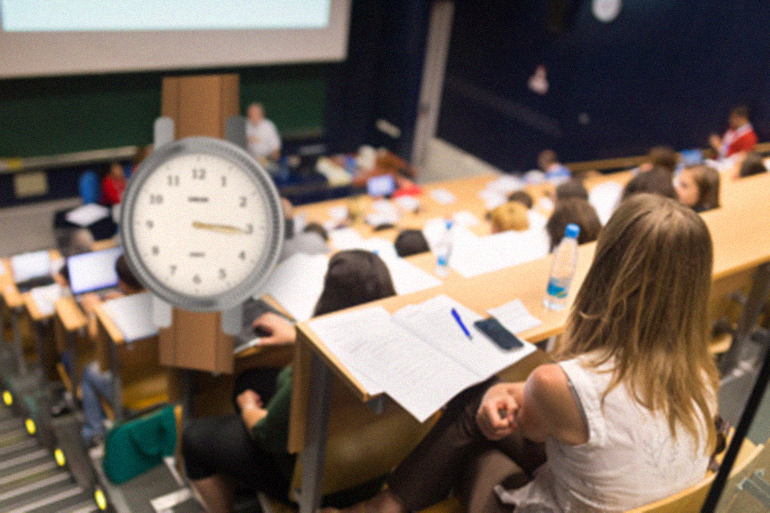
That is h=3 m=16
